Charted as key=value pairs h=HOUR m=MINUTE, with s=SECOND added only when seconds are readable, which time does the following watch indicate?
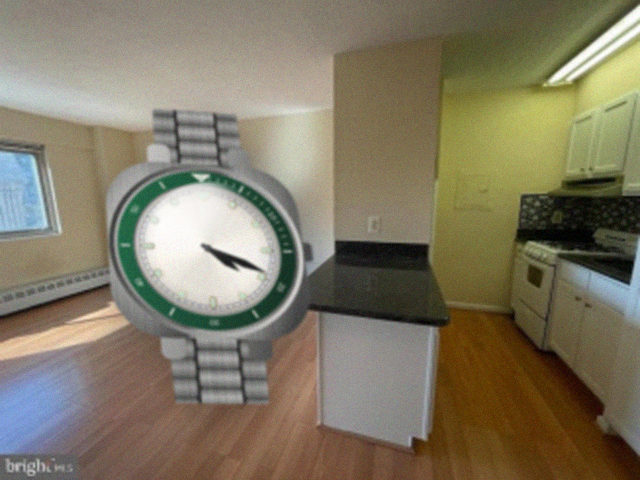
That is h=4 m=19
